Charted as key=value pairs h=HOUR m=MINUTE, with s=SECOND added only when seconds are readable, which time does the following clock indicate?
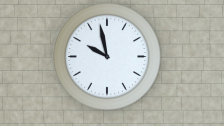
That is h=9 m=58
